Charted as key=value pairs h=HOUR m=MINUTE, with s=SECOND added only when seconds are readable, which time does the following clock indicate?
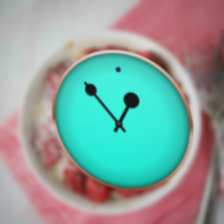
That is h=12 m=53
